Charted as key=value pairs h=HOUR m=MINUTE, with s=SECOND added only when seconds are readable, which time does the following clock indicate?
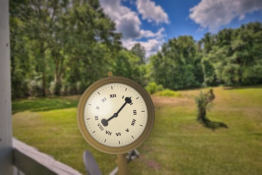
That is h=8 m=8
